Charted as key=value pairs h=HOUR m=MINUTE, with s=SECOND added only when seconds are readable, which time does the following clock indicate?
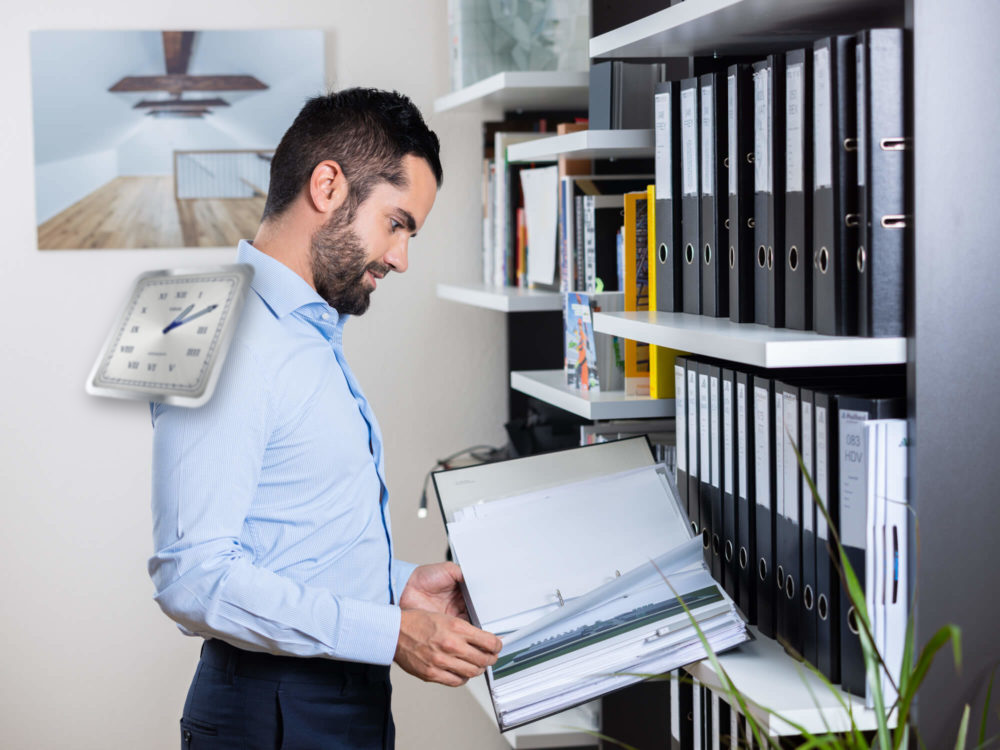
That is h=1 m=10
